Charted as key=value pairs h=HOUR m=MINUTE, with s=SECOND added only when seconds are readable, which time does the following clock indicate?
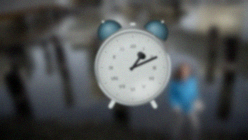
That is h=1 m=11
